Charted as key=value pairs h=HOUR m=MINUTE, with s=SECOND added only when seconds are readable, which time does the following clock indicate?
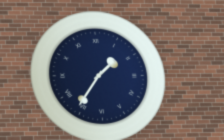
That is h=1 m=36
